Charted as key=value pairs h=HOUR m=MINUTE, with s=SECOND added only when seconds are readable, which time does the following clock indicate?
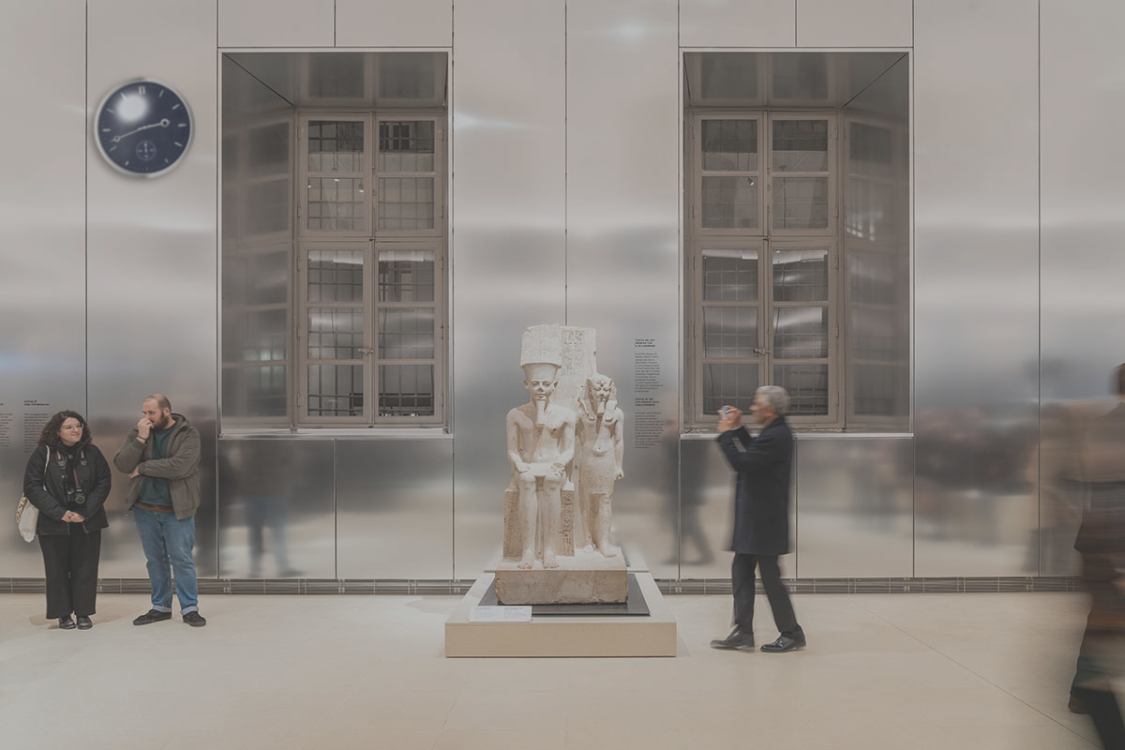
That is h=2 m=42
